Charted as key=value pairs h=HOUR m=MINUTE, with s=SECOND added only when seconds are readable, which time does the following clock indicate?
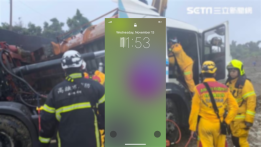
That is h=11 m=53
